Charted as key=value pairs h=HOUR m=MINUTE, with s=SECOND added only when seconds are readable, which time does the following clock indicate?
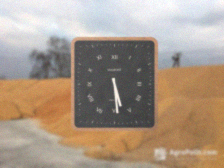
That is h=5 m=29
